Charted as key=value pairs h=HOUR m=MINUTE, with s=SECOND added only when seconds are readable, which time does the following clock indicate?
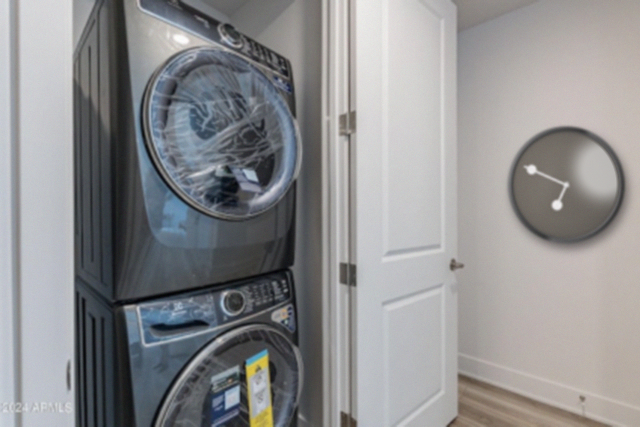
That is h=6 m=49
